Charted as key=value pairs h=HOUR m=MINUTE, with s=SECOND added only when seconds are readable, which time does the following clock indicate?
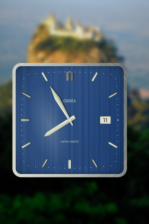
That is h=7 m=55
